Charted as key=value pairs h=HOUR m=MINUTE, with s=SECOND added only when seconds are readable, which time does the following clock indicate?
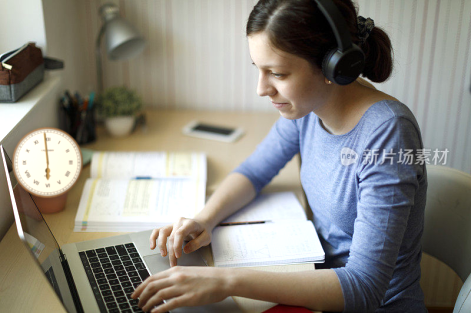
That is h=5 m=59
